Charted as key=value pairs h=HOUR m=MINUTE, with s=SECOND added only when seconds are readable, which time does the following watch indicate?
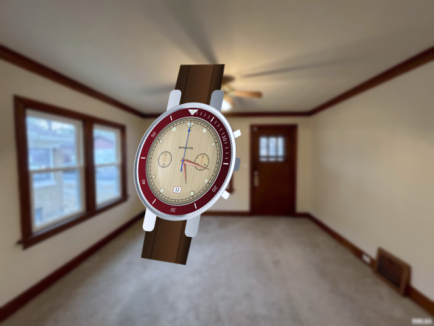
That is h=5 m=17
